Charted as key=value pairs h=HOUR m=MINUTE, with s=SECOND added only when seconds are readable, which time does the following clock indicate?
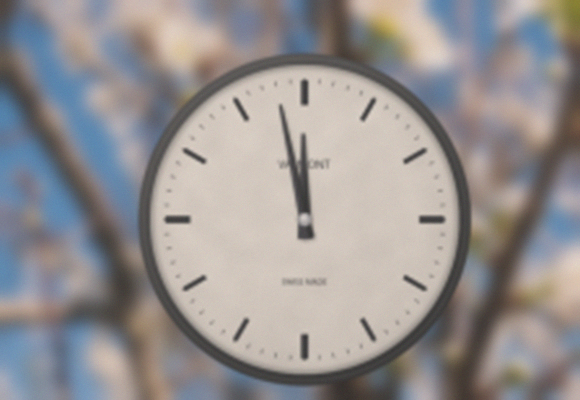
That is h=11 m=58
